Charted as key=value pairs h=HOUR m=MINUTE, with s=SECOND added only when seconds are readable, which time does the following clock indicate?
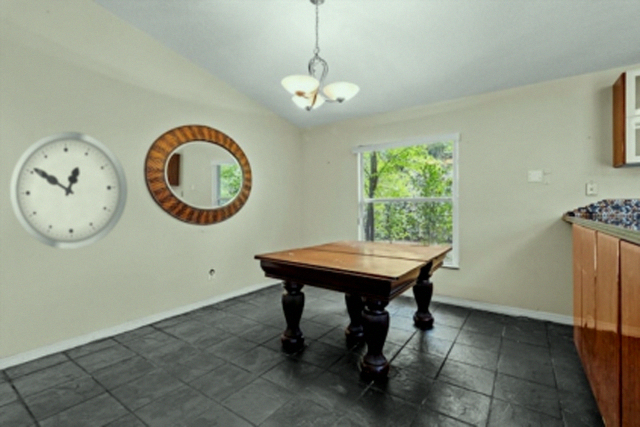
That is h=12 m=51
